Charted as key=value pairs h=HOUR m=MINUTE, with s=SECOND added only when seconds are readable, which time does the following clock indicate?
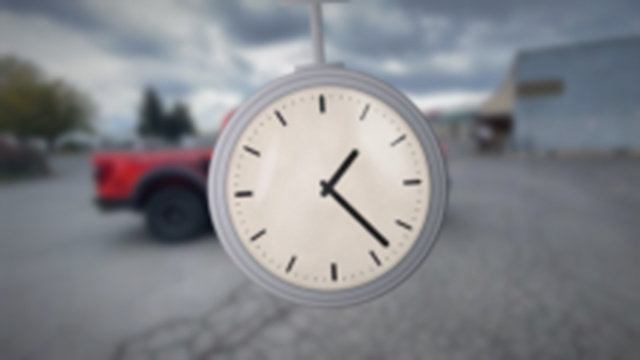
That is h=1 m=23
